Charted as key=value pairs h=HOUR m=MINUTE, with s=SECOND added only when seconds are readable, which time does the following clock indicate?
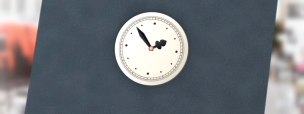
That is h=1 m=53
